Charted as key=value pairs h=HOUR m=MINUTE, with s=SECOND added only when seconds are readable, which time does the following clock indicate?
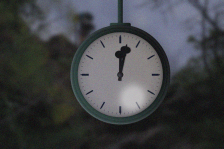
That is h=12 m=2
